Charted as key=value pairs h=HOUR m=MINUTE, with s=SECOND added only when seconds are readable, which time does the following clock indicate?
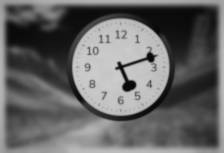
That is h=5 m=12
